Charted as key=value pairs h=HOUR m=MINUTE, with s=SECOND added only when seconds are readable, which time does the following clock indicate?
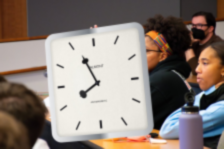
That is h=7 m=56
